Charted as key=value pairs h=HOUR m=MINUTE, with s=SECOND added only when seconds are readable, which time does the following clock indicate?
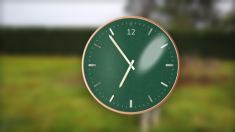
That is h=6 m=54
